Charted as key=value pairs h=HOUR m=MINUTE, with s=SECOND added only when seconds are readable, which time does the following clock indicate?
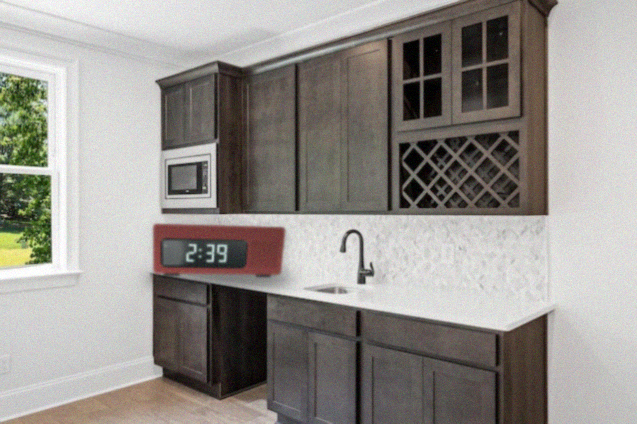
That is h=2 m=39
